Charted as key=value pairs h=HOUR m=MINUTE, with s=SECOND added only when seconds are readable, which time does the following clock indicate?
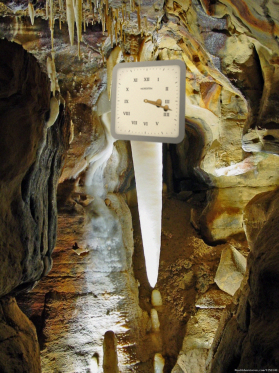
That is h=3 m=18
